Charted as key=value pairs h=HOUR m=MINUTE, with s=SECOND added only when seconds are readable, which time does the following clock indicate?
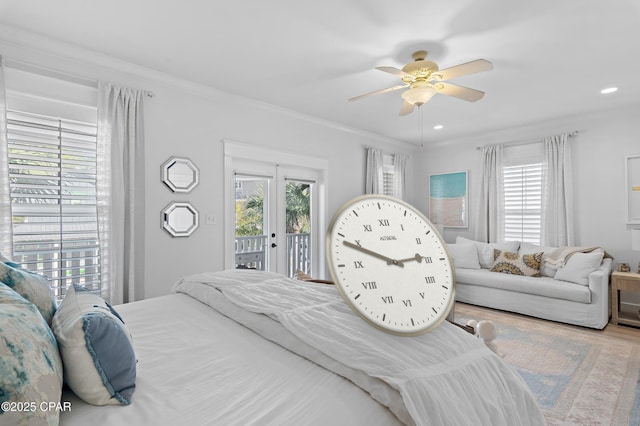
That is h=2 m=49
